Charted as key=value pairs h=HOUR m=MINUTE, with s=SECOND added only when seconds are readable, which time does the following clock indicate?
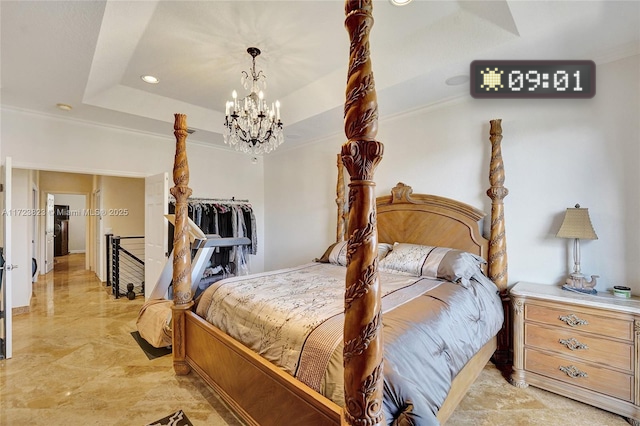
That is h=9 m=1
